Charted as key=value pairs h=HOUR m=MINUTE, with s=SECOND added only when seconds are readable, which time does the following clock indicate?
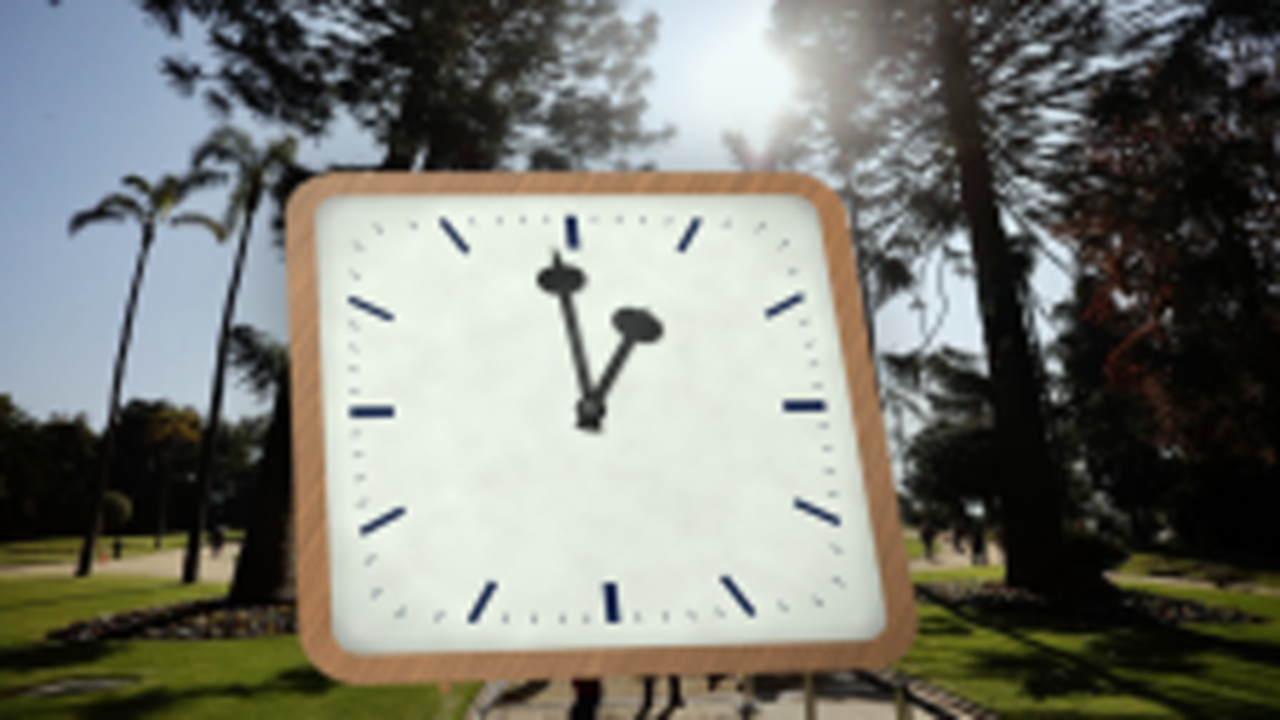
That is h=12 m=59
